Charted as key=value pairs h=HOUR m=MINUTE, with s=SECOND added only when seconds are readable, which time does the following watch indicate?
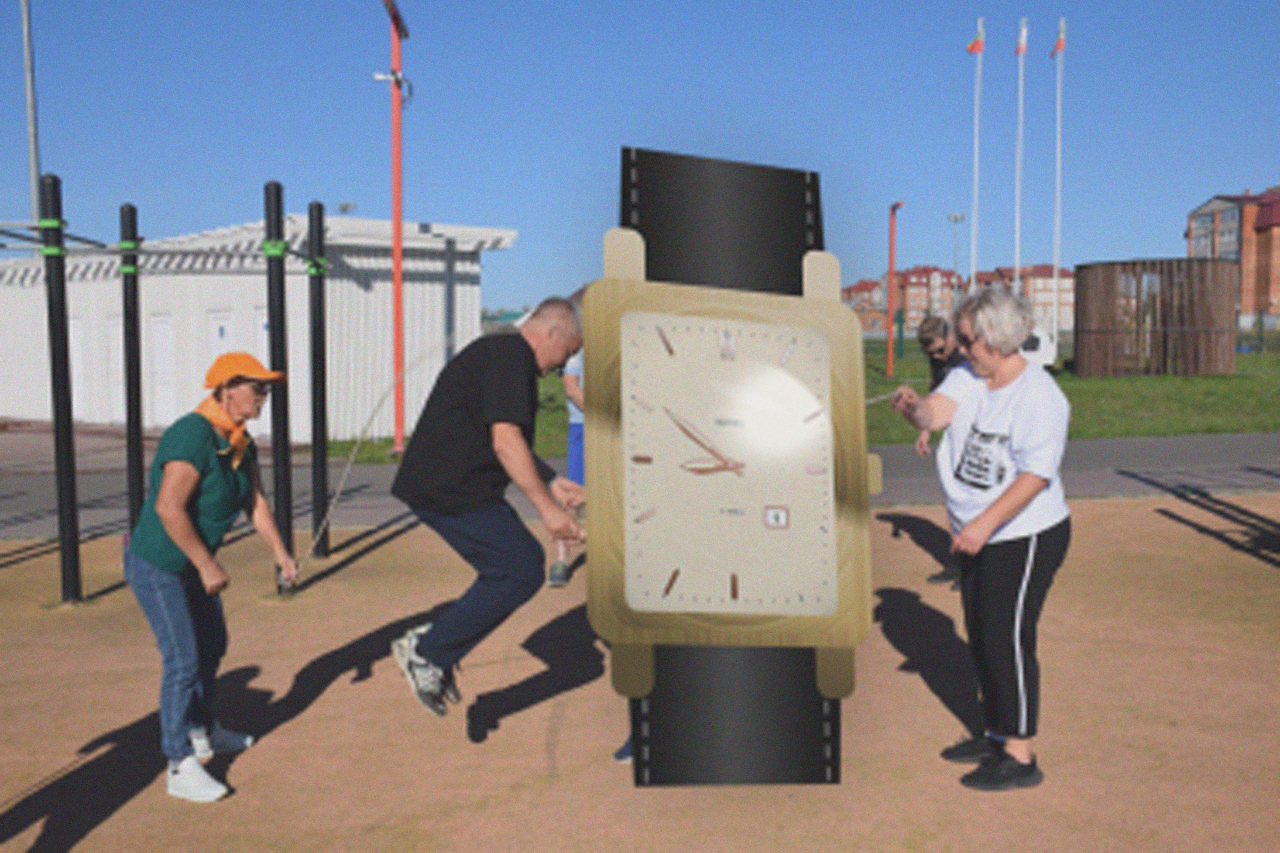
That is h=8 m=51
